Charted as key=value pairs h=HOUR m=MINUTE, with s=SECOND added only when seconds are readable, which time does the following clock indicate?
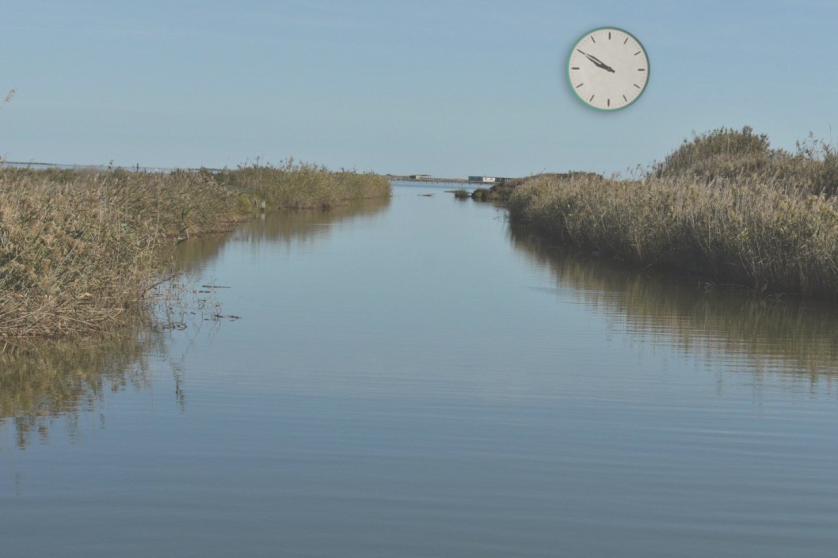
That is h=9 m=50
